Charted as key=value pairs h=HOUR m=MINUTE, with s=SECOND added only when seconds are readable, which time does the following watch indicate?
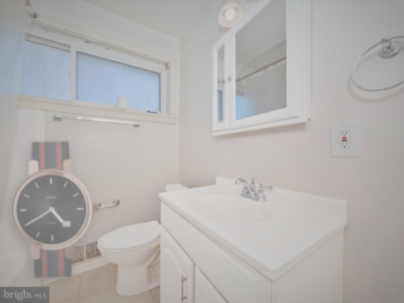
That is h=4 m=40
